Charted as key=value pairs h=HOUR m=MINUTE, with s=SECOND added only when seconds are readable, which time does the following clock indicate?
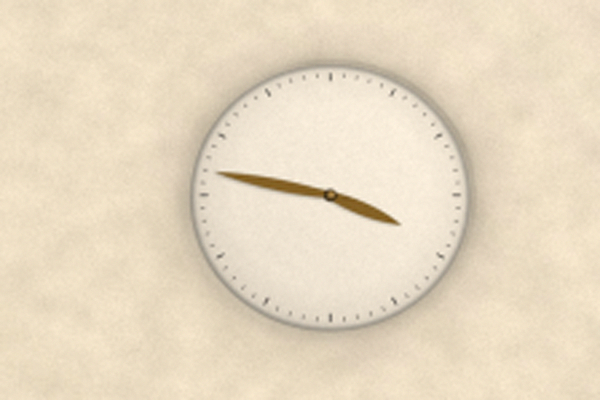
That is h=3 m=47
